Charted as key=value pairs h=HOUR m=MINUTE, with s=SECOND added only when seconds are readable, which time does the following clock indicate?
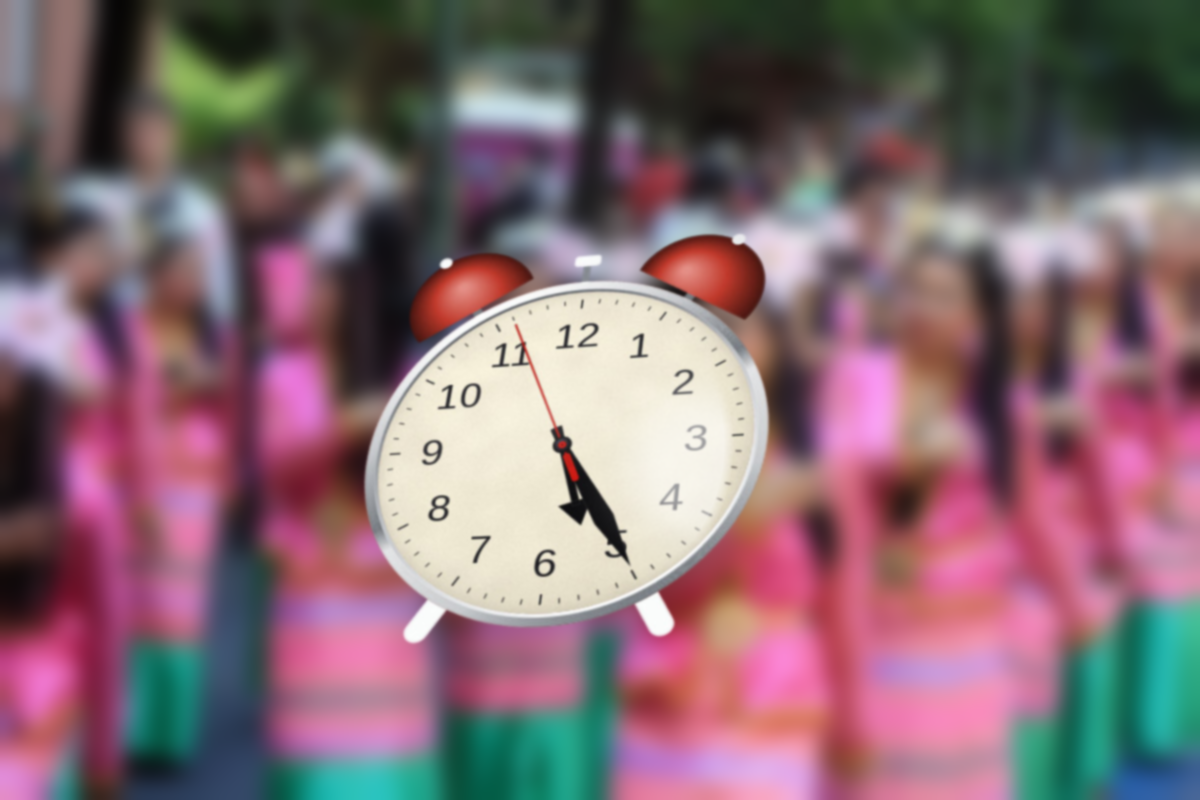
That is h=5 m=24 s=56
